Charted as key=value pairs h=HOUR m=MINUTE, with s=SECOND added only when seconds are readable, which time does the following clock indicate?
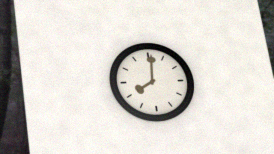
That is h=8 m=1
